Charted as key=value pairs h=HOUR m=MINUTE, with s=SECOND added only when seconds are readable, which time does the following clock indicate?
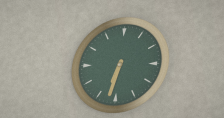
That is h=6 m=32
